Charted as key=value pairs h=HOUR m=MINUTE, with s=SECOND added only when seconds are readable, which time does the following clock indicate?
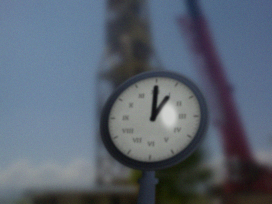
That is h=1 m=0
